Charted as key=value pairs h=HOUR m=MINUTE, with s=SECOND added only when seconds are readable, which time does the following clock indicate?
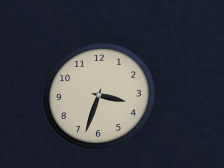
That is h=3 m=33
